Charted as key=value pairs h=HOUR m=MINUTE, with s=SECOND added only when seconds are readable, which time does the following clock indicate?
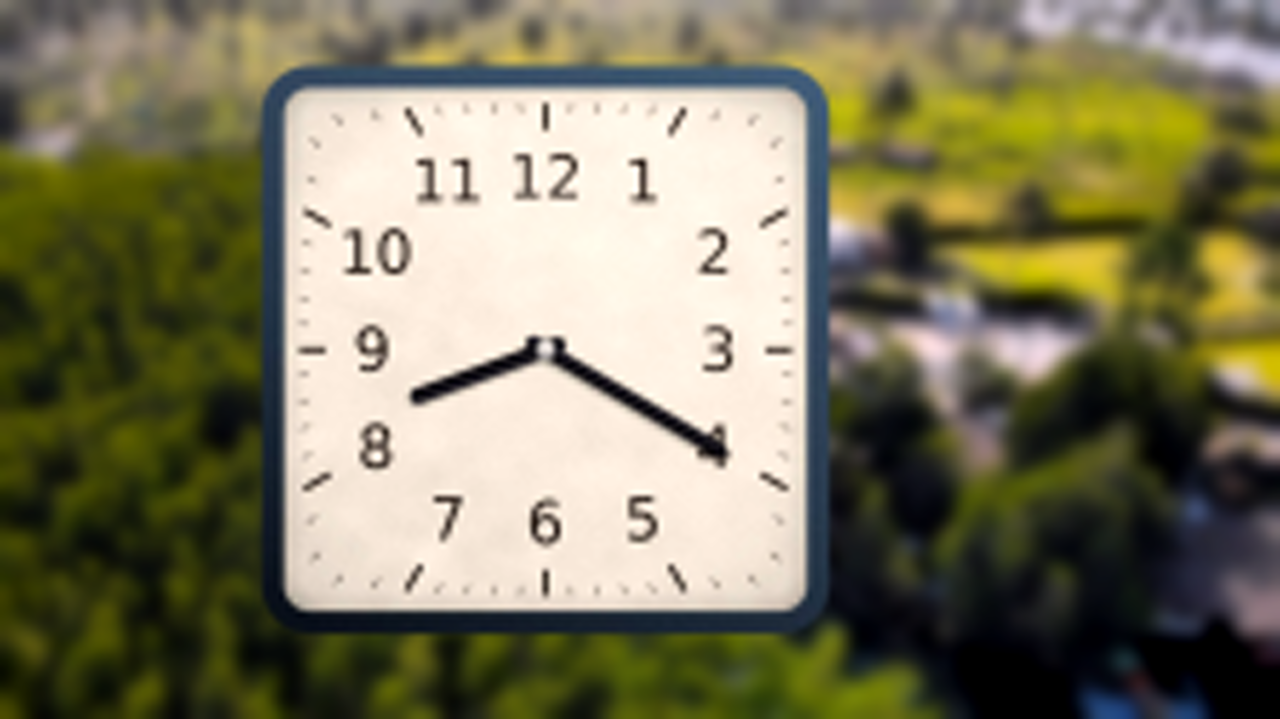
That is h=8 m=20
